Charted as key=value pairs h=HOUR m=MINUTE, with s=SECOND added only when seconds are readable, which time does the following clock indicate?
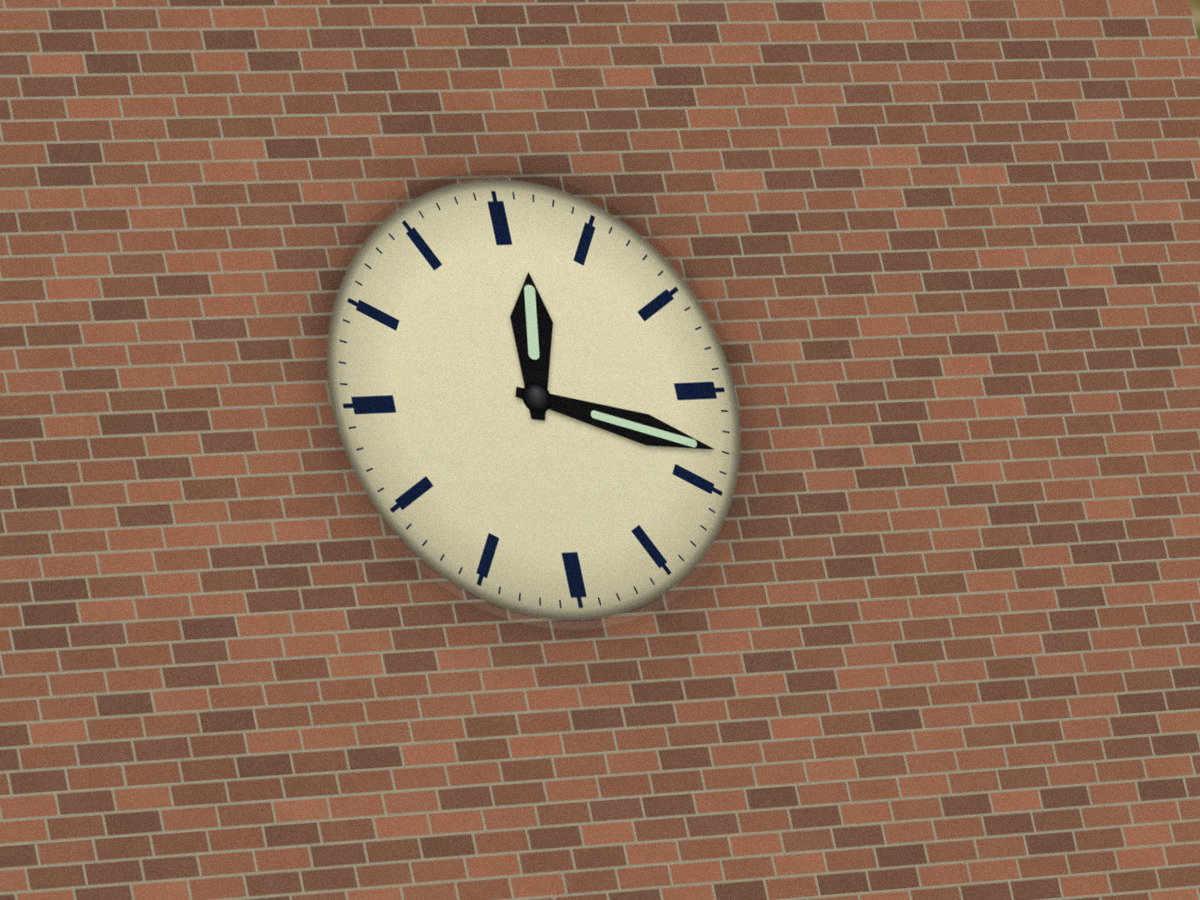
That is h=12 m=18
